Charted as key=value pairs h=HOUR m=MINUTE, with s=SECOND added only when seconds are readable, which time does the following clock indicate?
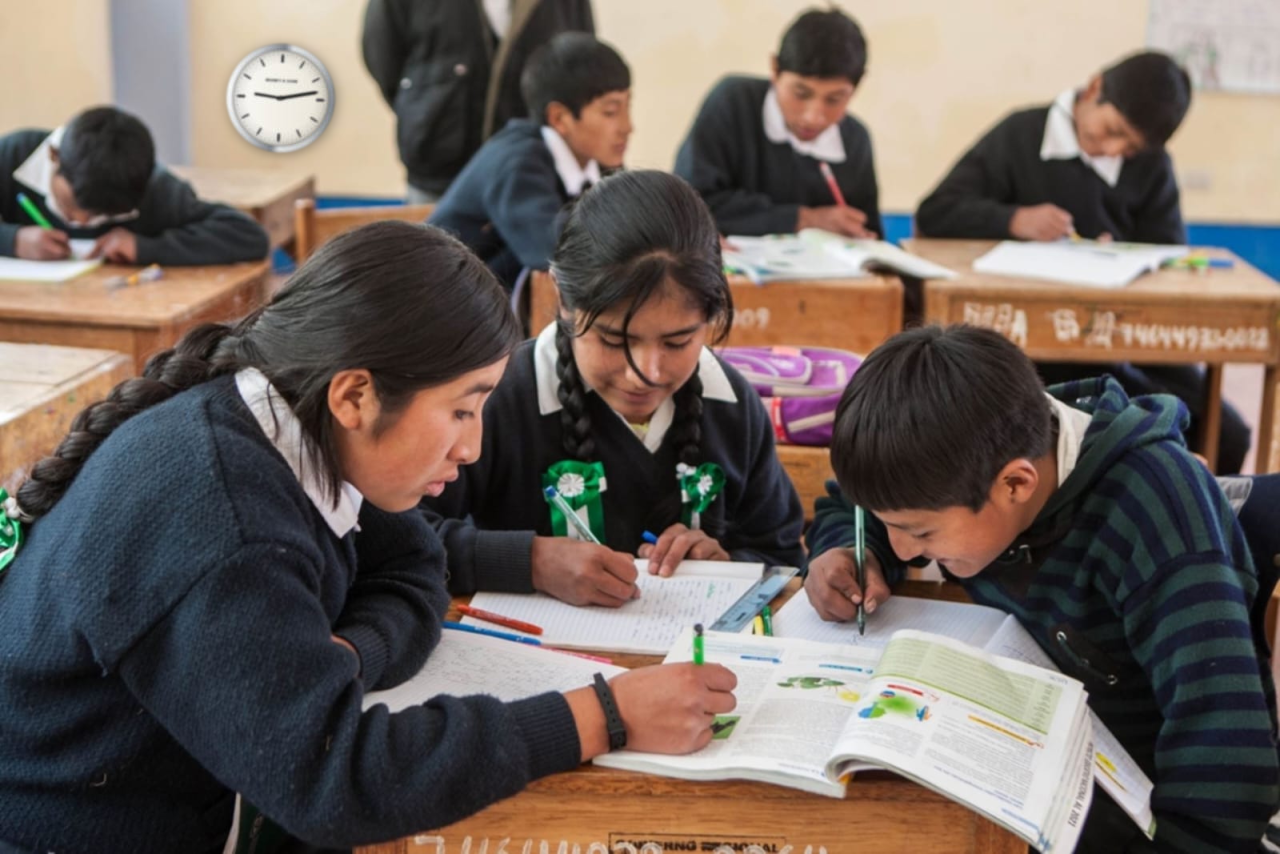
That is h=9 m=13
